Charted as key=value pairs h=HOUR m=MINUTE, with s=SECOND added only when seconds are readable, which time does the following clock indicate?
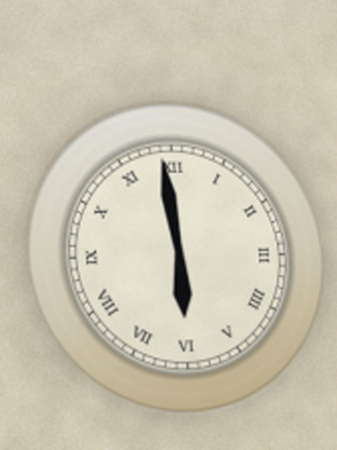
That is h=5 m=59
